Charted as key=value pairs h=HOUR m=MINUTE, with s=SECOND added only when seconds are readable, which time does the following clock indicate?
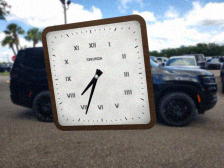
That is h=7 m=34
